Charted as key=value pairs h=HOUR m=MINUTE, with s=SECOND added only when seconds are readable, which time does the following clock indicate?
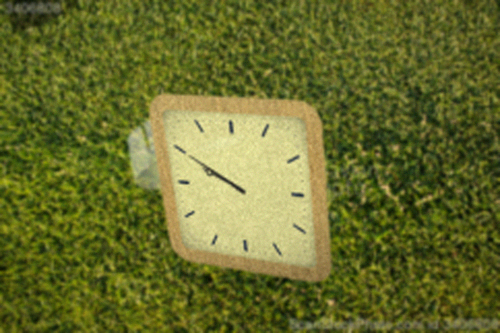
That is h=9 m=50
